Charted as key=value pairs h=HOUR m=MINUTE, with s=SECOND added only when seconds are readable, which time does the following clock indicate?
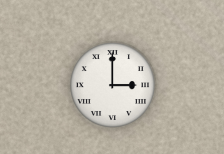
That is h=3 m=0
